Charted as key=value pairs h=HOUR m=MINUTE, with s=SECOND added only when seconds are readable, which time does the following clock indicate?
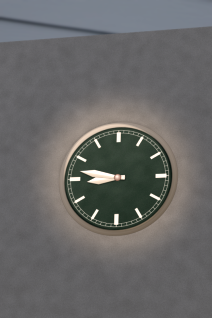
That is h=8 m=47
